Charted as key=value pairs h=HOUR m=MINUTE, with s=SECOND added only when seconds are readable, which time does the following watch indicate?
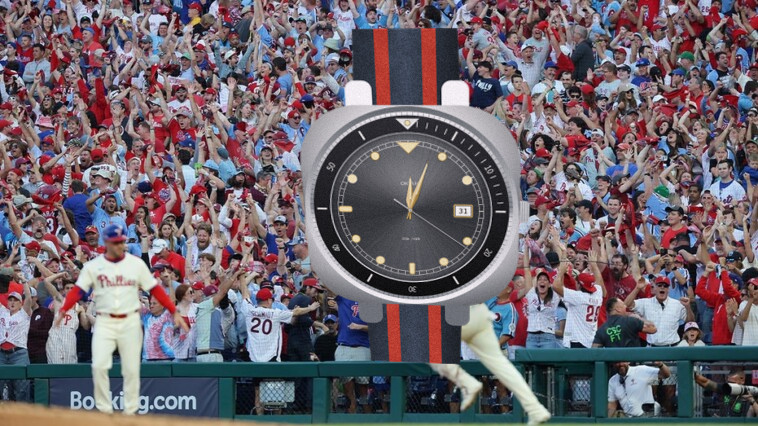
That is h=12 m=3 s=21
